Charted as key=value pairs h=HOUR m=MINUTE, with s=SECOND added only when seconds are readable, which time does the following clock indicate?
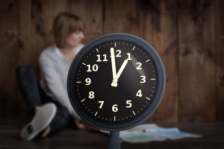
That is h=12 m=59
